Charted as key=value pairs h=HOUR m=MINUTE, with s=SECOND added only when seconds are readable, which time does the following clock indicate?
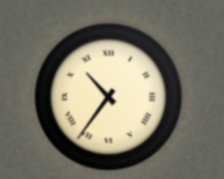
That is h=10 m=36
